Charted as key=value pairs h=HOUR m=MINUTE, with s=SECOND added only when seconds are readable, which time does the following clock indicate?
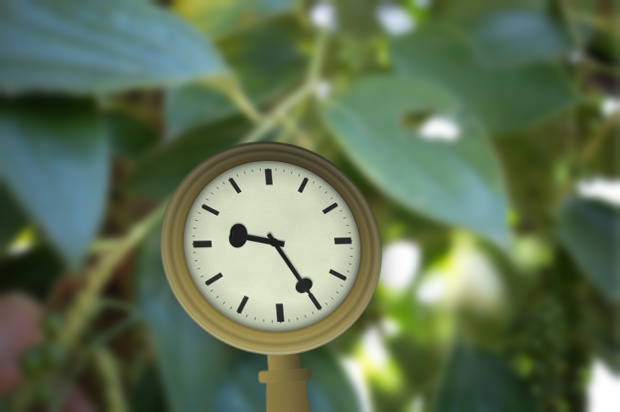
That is h=9 m=25
